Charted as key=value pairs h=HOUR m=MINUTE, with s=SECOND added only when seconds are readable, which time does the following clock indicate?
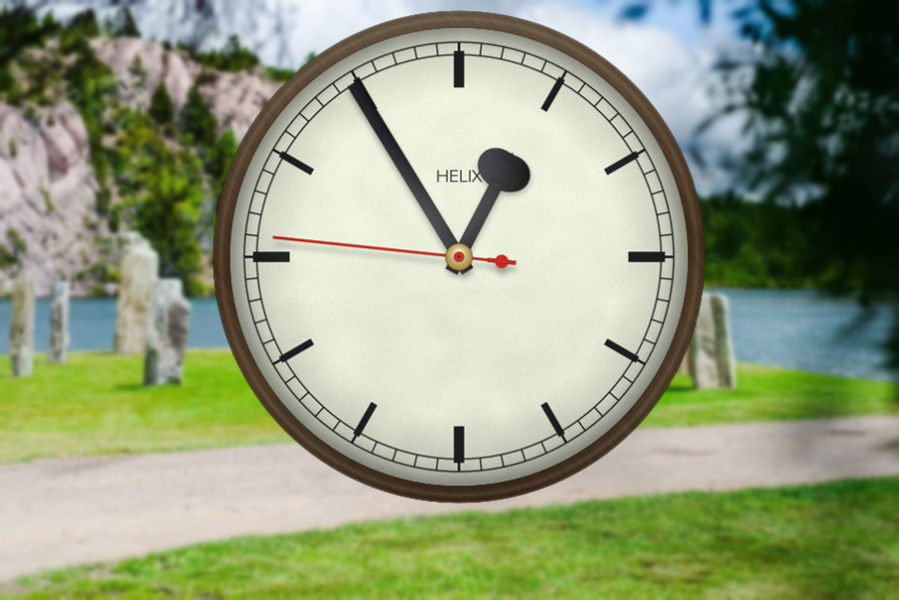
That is h=12 m=54 s=46
